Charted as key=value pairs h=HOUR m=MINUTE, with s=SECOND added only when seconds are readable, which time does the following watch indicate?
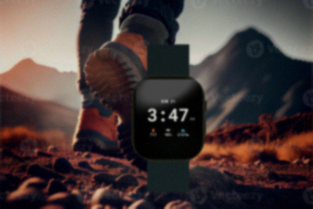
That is h=3 m=47
